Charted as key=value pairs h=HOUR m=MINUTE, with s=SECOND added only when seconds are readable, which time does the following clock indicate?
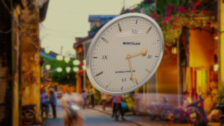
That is h=2 m=26
